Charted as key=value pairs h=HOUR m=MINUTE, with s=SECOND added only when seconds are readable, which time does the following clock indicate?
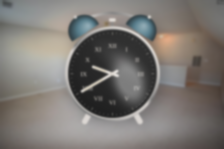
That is h=9 m=40
